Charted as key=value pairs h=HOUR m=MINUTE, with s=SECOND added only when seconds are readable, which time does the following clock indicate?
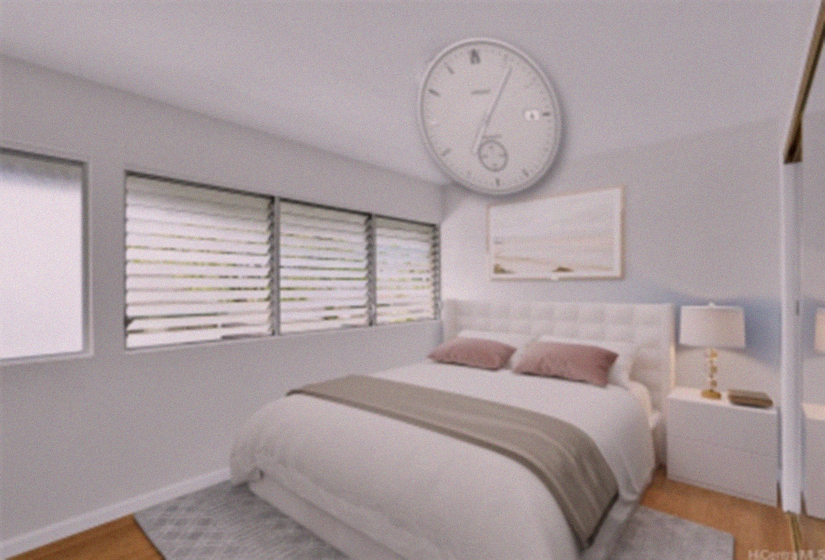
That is h=7 m=6
